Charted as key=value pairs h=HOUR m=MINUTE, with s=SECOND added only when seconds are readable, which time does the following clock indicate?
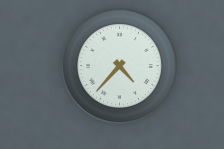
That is h=4 m=37
